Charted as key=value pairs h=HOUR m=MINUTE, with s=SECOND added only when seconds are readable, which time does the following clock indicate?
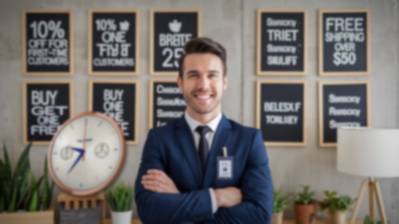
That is h=9 m=36
